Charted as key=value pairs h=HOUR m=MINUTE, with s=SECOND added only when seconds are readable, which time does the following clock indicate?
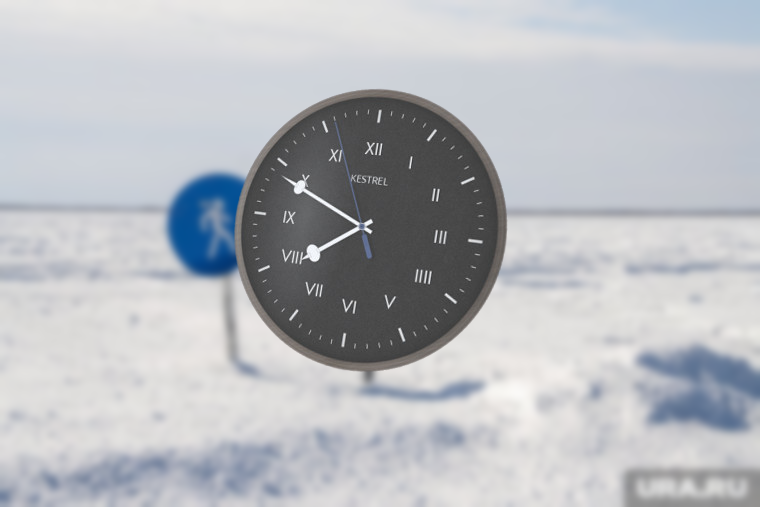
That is h=7 m=48 s=56
